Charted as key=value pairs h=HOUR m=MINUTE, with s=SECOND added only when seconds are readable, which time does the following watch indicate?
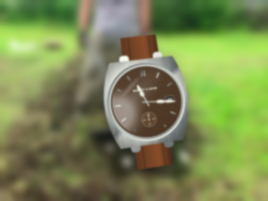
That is h=11 m=16
